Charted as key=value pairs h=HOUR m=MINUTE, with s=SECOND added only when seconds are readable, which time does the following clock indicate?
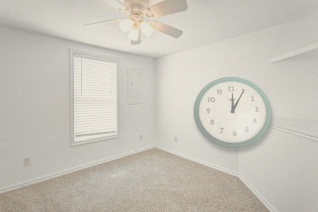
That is h=12 m=5
